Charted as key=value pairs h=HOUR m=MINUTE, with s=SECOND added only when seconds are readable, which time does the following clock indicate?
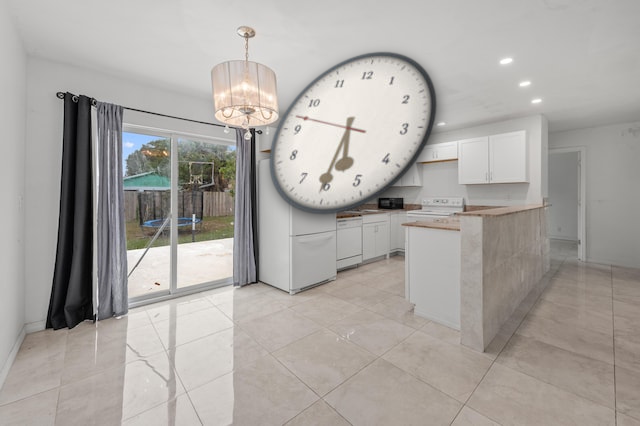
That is h=5 m=30 s=47
